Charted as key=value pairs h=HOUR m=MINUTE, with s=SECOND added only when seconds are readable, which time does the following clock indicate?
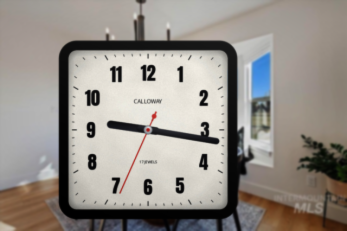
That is h=9 m=16 s=34
